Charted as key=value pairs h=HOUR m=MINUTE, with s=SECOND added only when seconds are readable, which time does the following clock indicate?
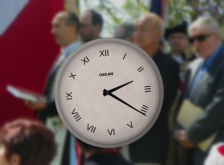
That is h=2 m=21
